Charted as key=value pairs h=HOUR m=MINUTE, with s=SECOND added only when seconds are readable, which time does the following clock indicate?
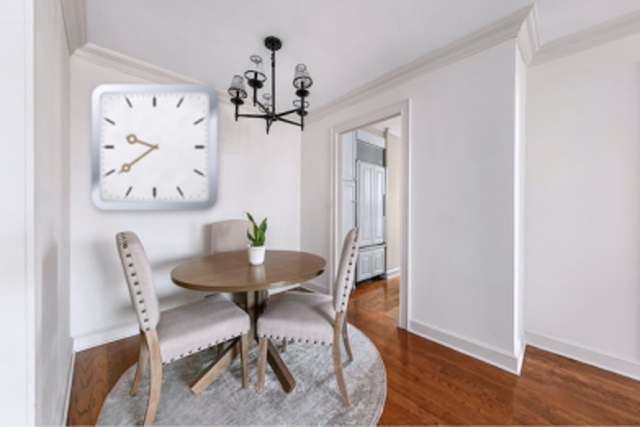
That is h=9 m=39
